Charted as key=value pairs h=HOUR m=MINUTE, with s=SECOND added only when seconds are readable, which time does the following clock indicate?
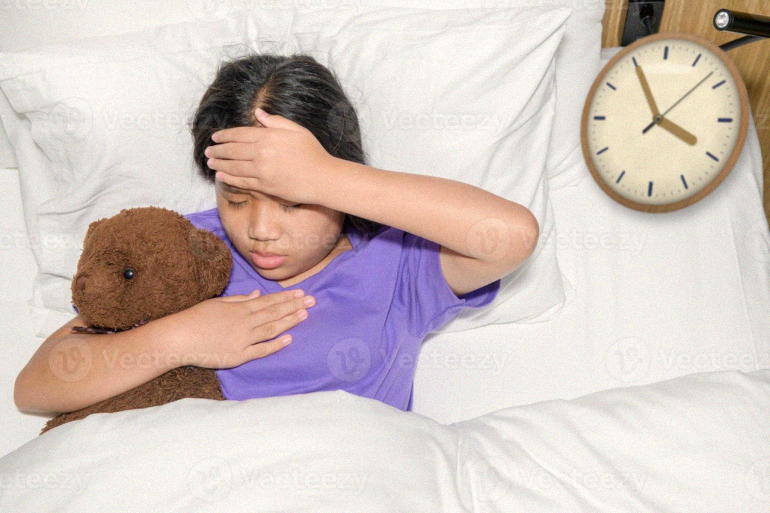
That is h=3 m=55 s=8
